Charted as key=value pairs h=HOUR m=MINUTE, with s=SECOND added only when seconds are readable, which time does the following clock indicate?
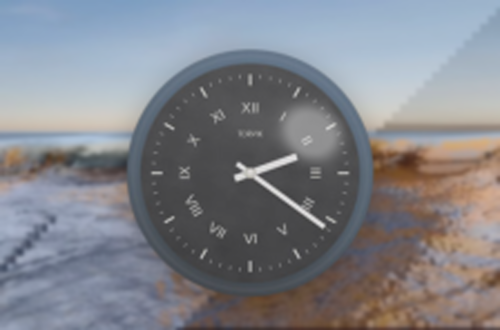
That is h=2 m=21
